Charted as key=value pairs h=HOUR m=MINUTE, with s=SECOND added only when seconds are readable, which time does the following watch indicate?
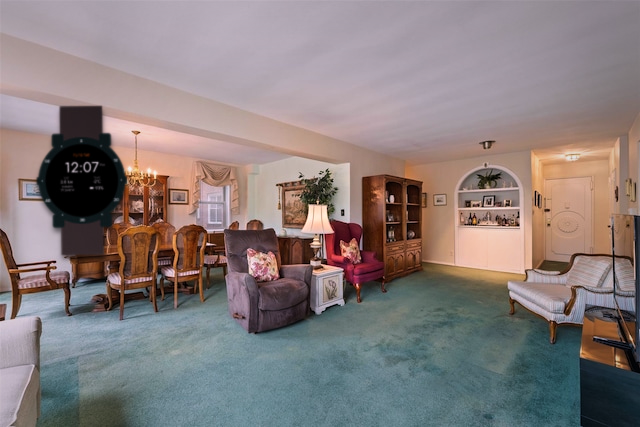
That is h=12 m=7
